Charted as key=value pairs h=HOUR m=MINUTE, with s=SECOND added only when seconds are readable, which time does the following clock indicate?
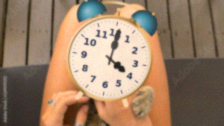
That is h=4 m=1
